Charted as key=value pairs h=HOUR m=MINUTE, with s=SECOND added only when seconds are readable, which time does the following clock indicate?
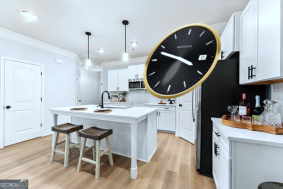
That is h=3 m=48
